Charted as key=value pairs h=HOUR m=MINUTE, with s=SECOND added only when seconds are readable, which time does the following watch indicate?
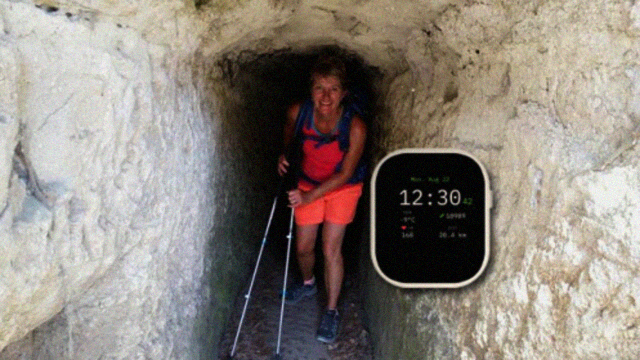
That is h=12 m=30
